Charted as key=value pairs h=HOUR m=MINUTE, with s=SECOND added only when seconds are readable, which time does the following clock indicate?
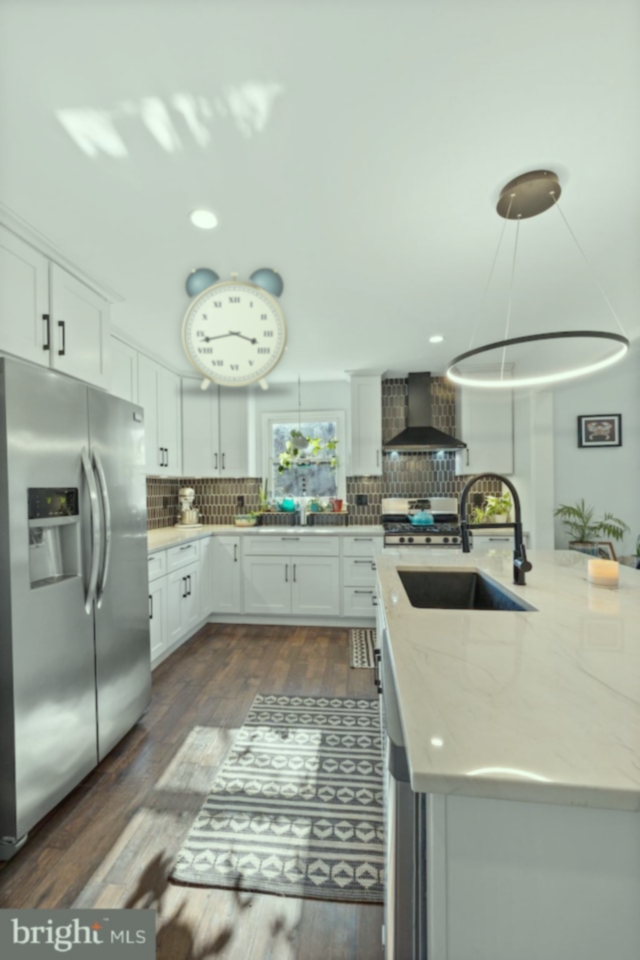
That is h=3 m=43
